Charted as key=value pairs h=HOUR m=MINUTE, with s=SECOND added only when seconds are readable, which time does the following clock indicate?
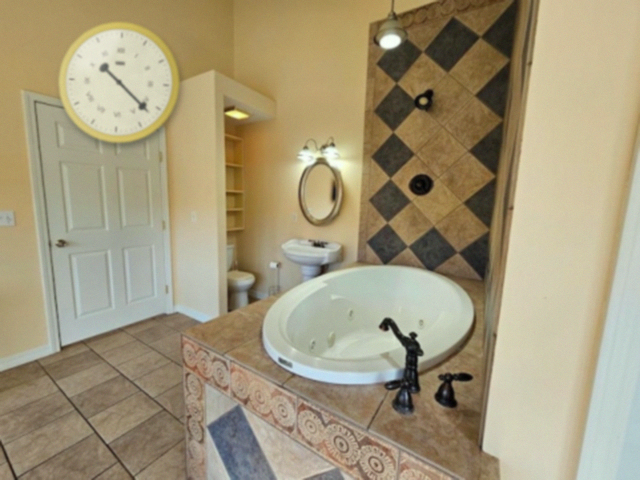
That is h=10 m=22
